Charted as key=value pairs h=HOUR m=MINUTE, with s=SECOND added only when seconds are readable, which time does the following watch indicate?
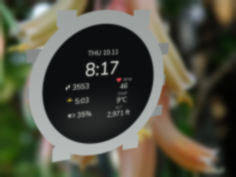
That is h=8 m=17
